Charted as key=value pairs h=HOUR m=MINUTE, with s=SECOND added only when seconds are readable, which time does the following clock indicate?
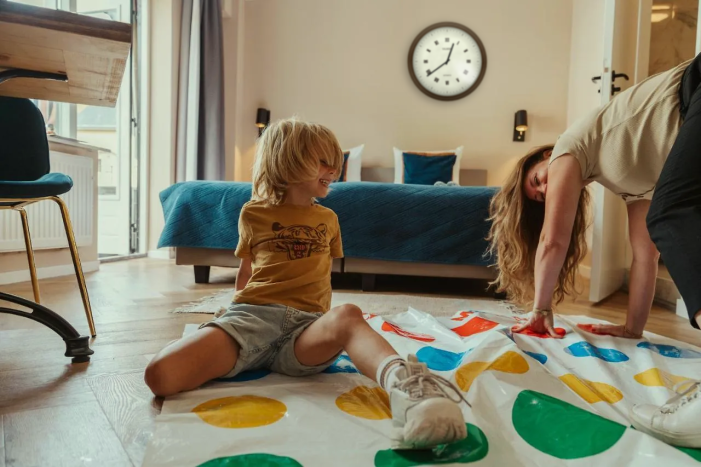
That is h=12 m=39
